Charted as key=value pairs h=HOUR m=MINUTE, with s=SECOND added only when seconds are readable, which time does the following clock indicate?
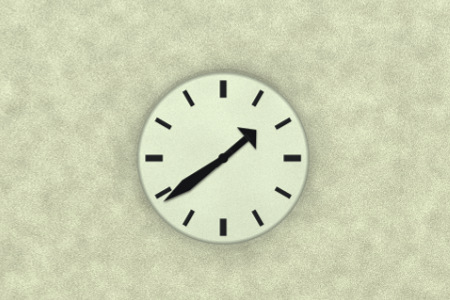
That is h=1 m=39
